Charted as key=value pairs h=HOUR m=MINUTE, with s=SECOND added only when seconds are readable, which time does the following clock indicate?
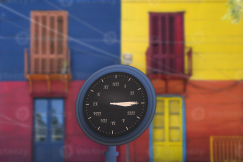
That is h=3 m=15
